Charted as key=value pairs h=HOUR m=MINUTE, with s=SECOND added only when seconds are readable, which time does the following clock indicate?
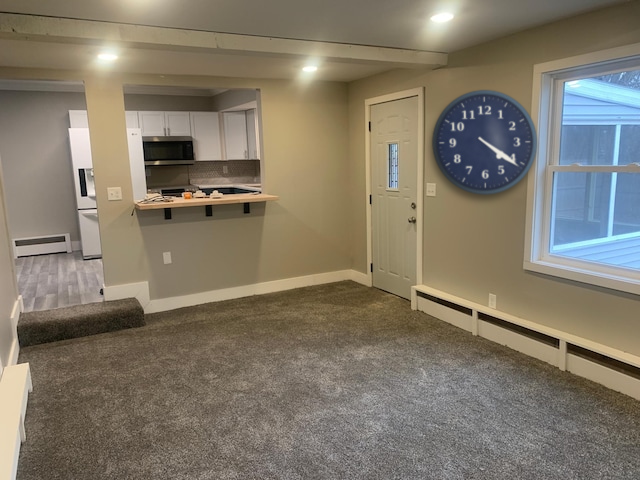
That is h=4 m=21
